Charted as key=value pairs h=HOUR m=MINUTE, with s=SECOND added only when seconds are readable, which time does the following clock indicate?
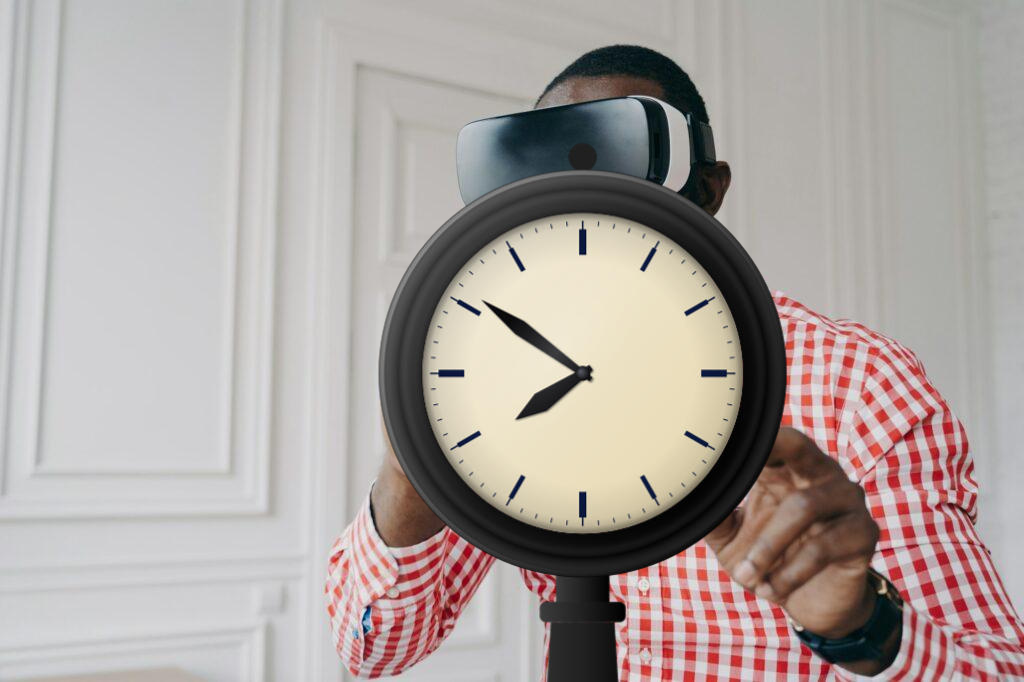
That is h=7 m=51
